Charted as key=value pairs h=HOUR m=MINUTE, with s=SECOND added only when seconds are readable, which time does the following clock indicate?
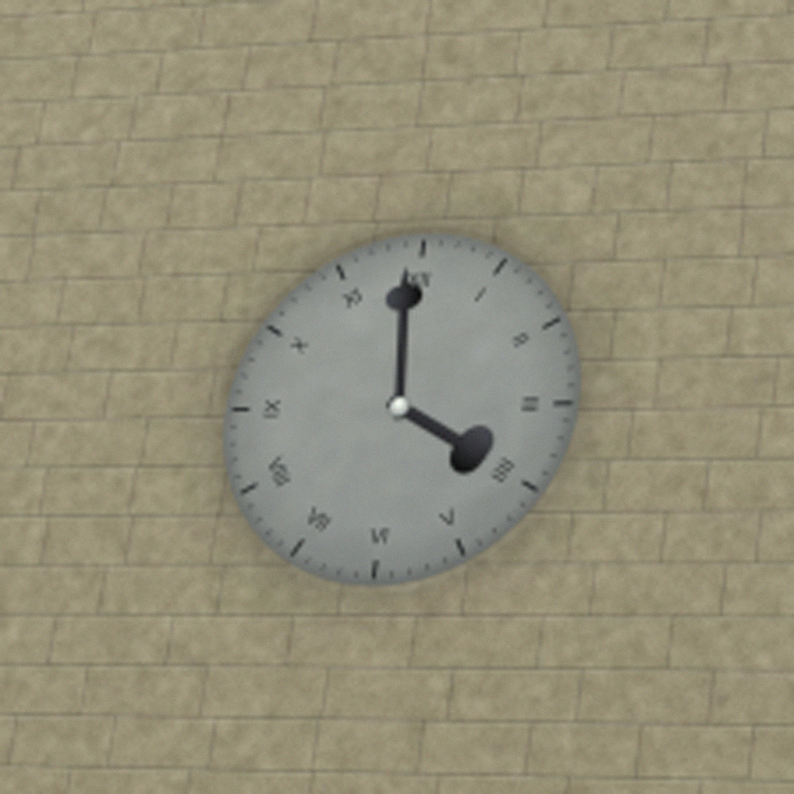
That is h=3 m=59
